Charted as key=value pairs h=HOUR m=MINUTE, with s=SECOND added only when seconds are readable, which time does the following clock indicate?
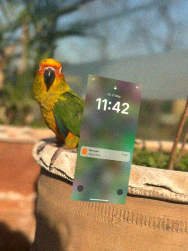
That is h=11 m=42
